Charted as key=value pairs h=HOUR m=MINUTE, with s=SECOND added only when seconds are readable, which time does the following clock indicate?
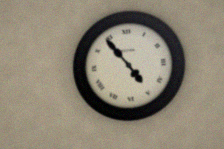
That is h=4 m=54
